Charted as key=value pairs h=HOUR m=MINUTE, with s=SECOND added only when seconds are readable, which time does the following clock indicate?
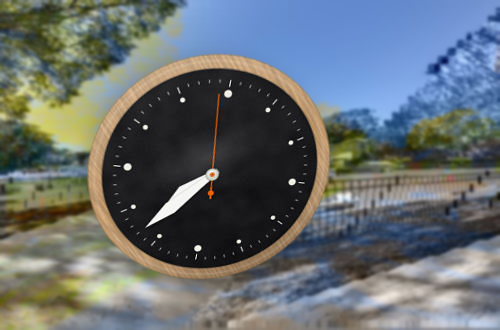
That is h=7 m=36 s=59
